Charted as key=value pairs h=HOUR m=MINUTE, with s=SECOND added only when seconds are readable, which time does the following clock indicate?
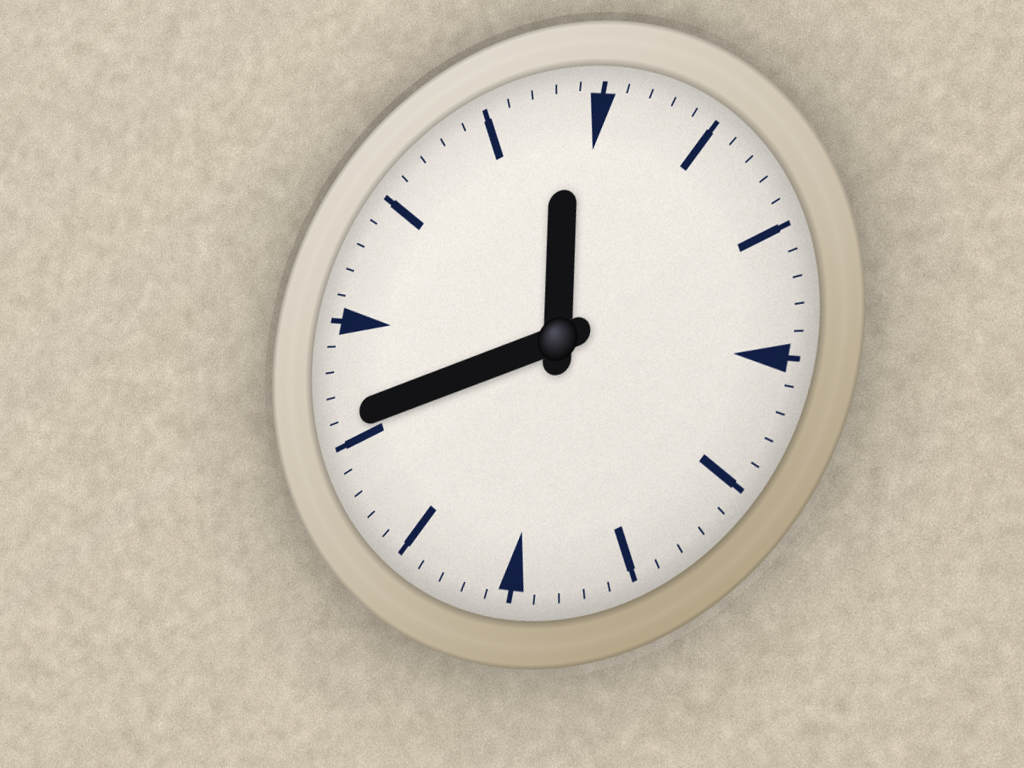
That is h=11 m=41
